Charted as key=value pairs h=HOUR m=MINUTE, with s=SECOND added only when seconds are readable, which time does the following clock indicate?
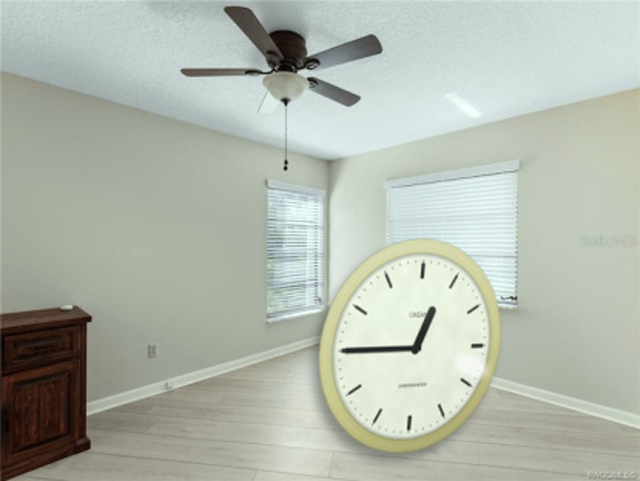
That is h=12 m=45
